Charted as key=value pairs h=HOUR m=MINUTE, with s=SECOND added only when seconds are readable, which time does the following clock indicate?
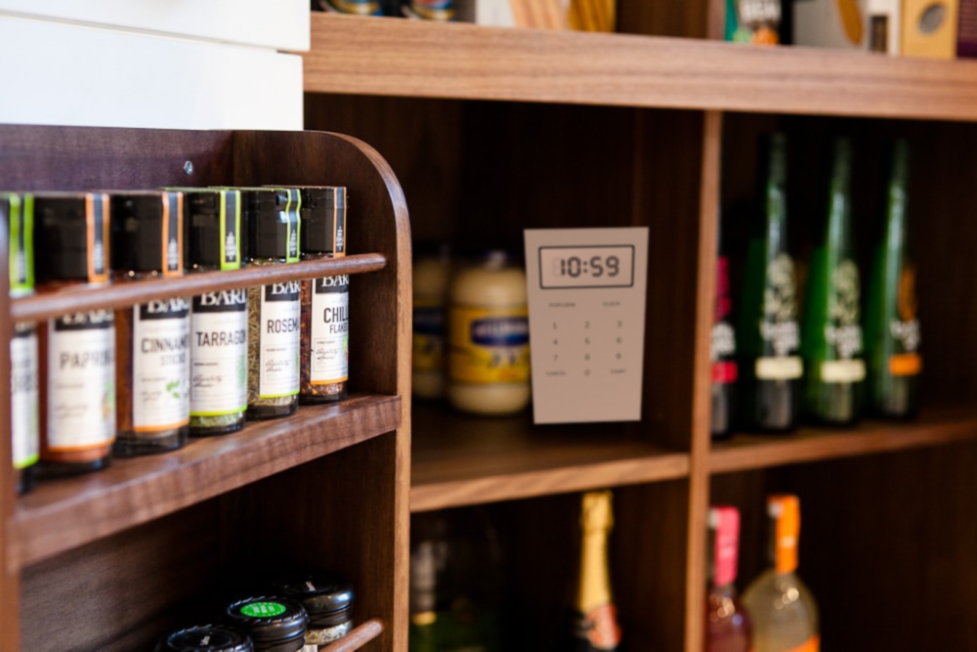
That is h=10 m=59
